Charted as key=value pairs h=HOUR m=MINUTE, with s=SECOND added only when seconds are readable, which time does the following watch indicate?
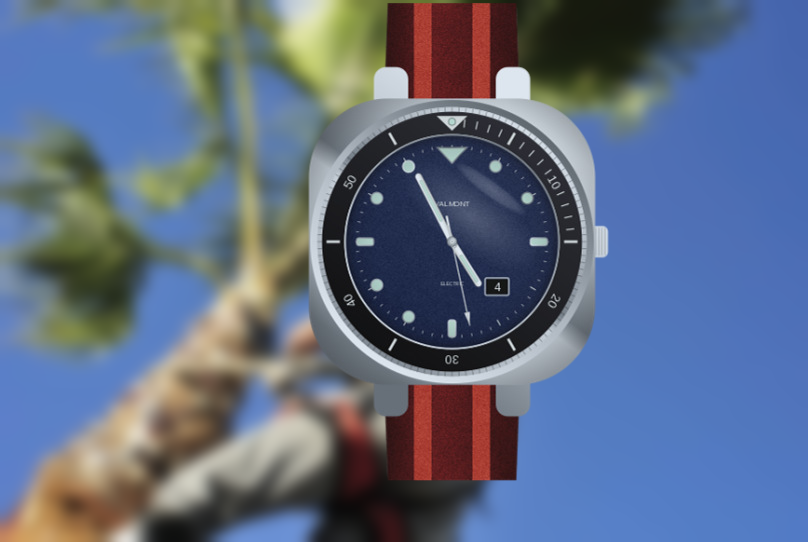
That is h=4 m=55 s=28
